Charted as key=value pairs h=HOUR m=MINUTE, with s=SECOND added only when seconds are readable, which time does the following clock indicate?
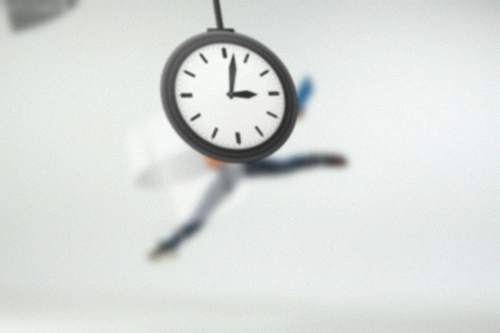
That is h=3 m=2
